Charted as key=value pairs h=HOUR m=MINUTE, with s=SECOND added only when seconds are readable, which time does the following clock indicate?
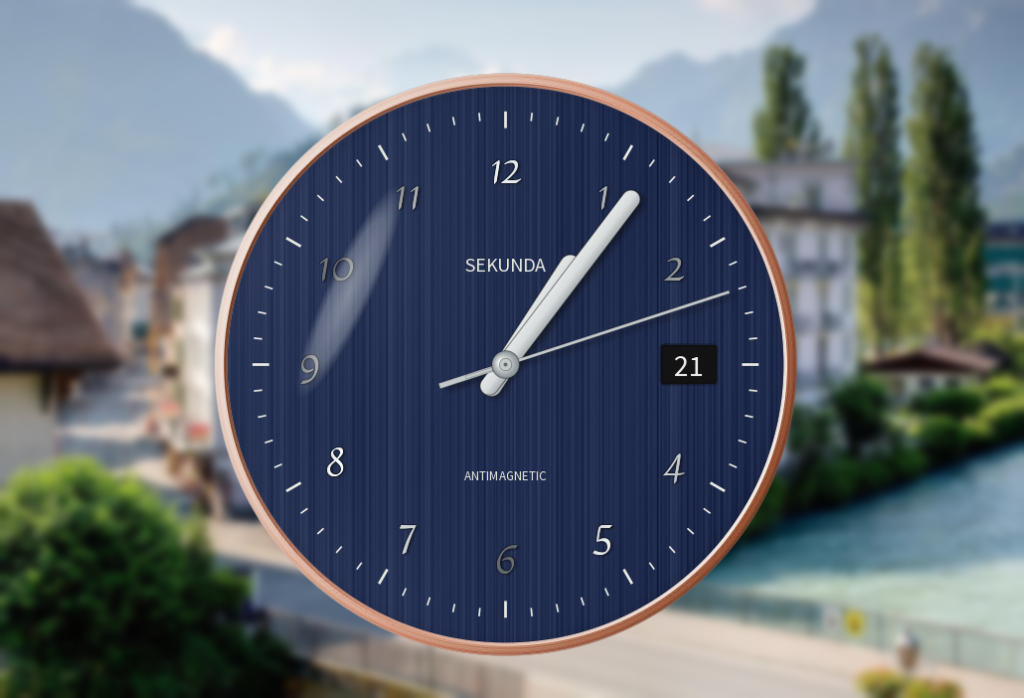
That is h=1 m=6 s=12
